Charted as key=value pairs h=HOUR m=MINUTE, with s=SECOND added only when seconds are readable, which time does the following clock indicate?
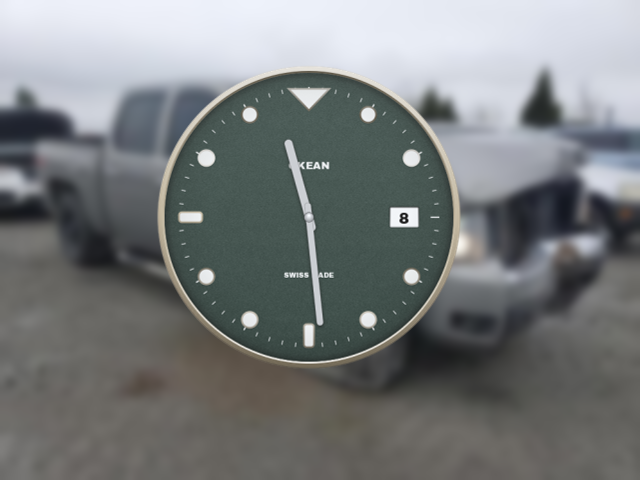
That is h=11 m=29
